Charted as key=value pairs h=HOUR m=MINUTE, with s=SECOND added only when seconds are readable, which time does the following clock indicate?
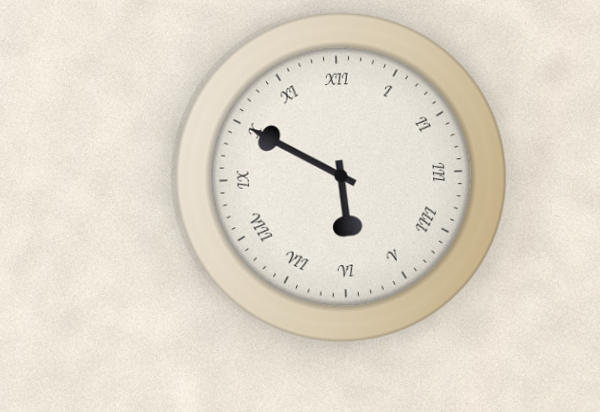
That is h=5 m=50
